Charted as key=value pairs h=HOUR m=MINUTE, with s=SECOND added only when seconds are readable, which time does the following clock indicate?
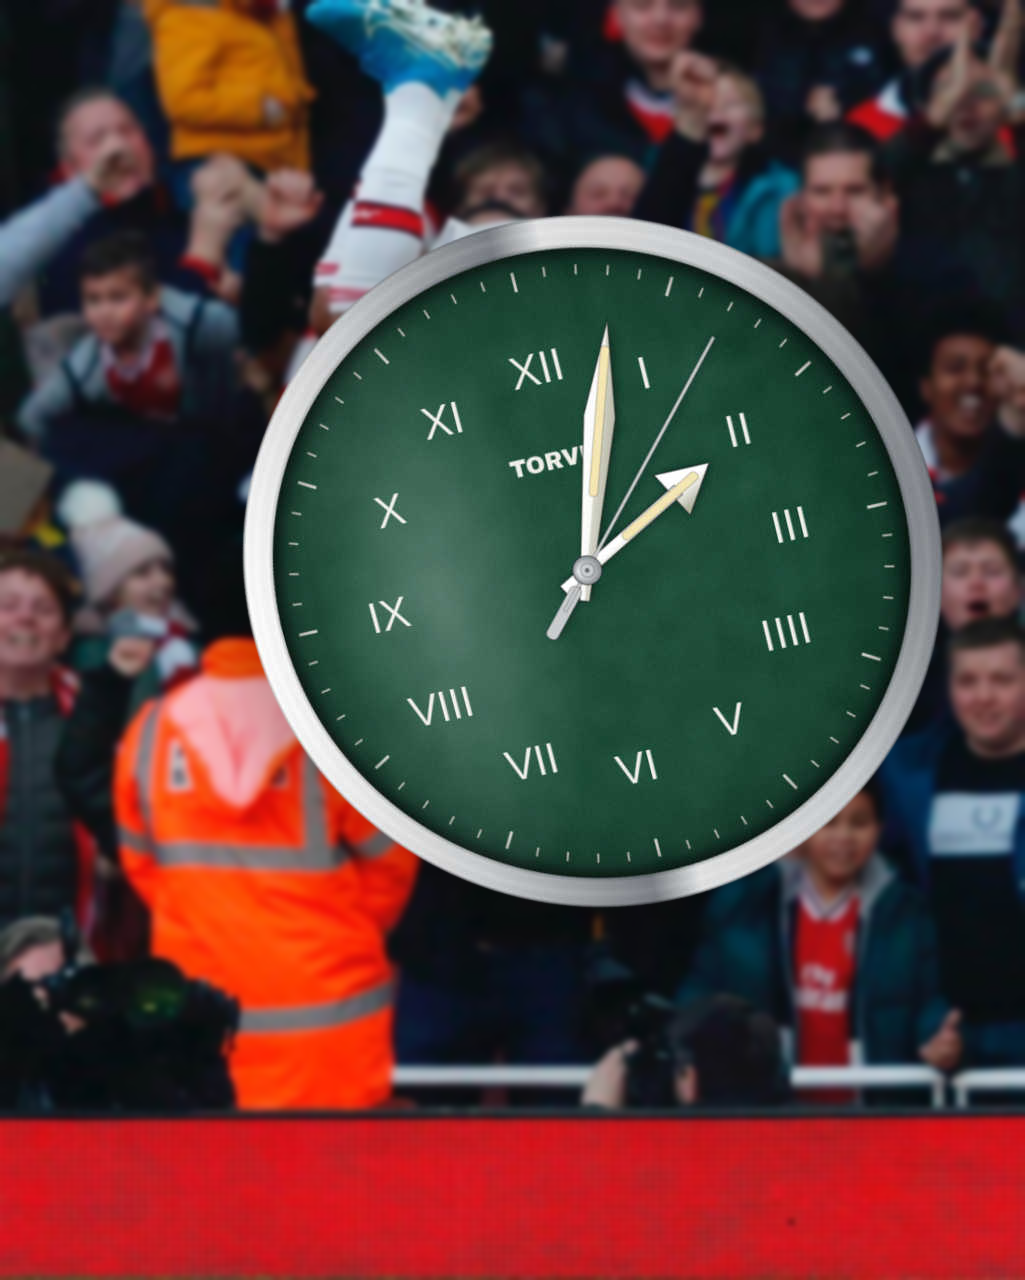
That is h=2 m=3 s=7
